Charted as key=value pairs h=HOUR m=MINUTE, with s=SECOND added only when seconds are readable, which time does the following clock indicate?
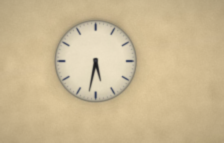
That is h=5 m=32
